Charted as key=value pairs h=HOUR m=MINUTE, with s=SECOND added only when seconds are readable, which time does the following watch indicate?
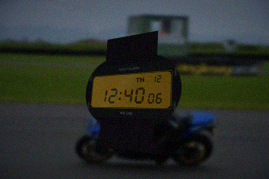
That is h=12 m=40 s=6
